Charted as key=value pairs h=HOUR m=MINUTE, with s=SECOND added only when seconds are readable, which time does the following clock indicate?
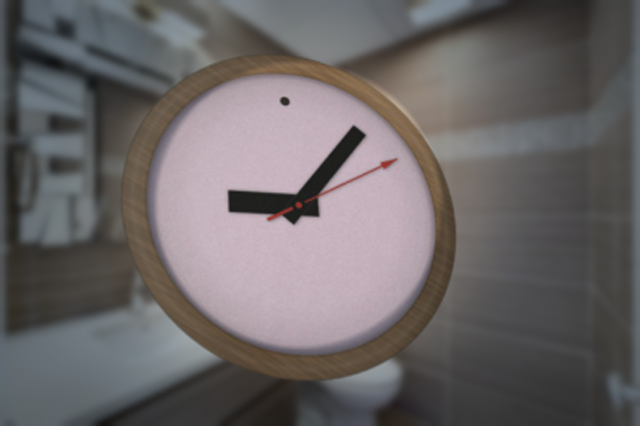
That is h=9 m=7 s=11
